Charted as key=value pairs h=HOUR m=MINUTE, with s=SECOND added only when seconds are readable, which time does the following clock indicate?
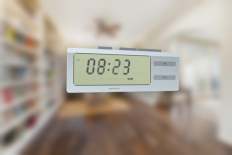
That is h=8 m=23
